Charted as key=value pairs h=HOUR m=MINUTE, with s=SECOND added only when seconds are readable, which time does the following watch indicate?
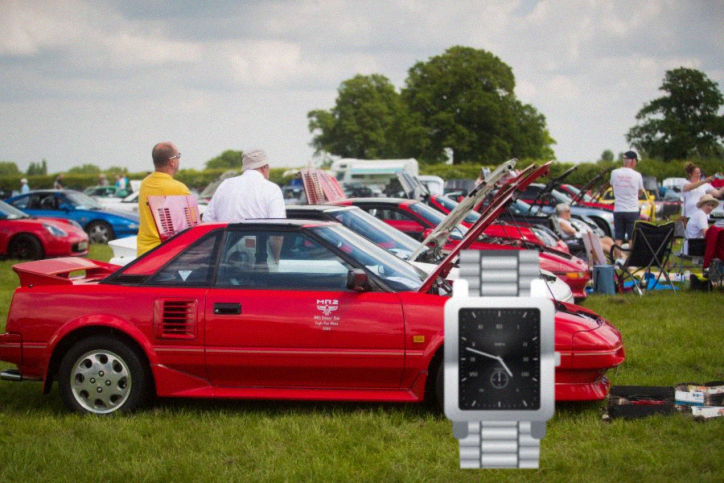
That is h=4 m=48
